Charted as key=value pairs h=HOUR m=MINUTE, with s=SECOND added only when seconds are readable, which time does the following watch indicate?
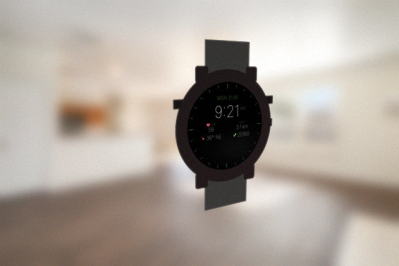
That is h=9 m=21
